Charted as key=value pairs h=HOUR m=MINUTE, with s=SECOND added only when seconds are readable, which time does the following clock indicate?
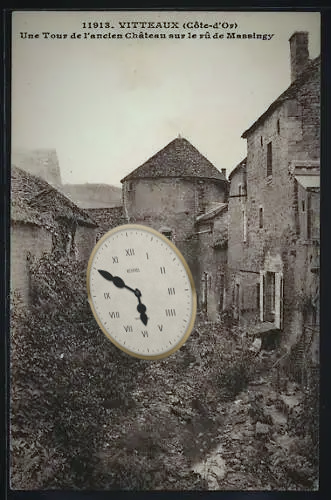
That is h=5 m=50
